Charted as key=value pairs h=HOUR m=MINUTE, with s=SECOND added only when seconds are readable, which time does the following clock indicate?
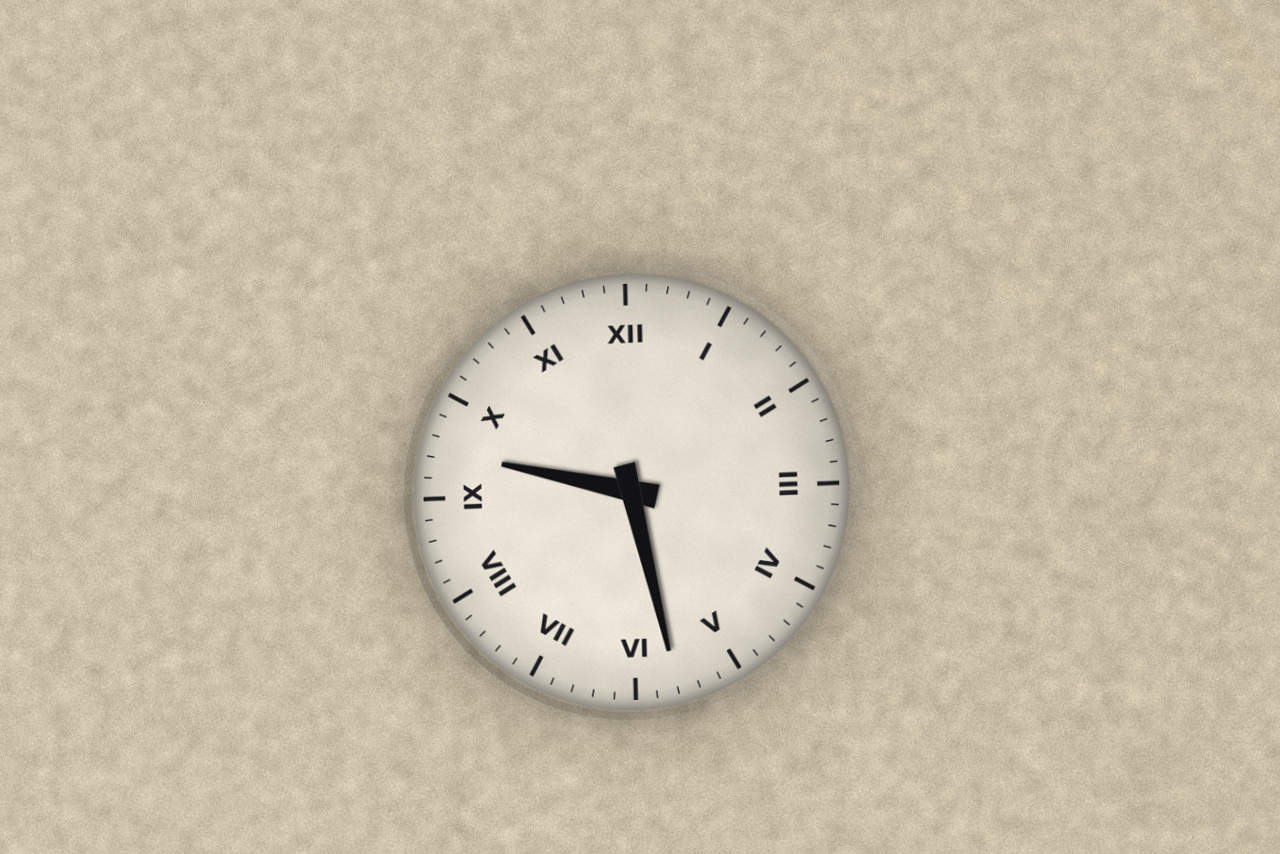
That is h=9 m=28
